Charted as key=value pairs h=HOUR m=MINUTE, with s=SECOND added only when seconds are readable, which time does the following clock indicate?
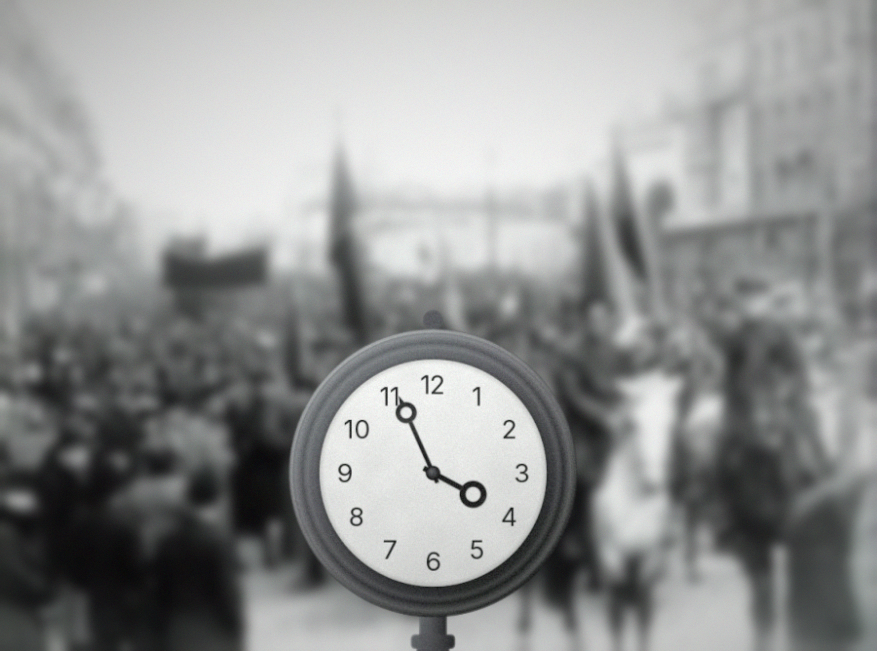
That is h=3 m=56
